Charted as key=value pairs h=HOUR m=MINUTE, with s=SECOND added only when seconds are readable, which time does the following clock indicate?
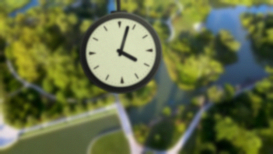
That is h=4 m=3
